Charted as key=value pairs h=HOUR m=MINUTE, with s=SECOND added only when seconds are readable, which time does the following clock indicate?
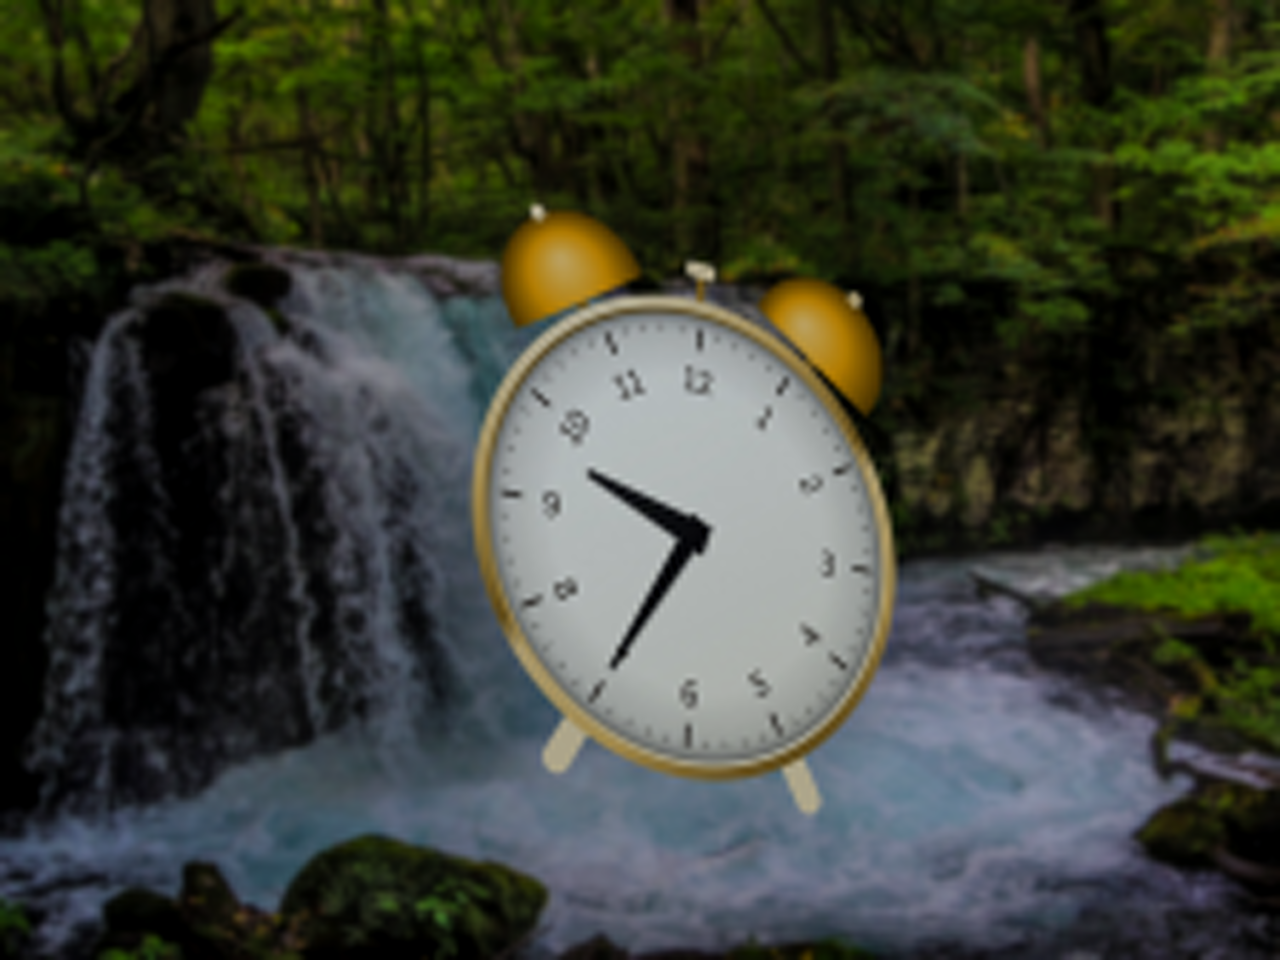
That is h=9 m=35
